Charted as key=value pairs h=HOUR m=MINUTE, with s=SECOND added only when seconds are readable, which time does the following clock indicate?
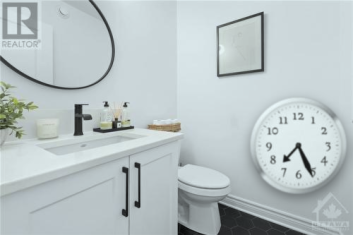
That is h=7 m=26
